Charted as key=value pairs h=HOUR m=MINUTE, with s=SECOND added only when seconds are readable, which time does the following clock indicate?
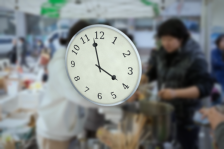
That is h=3 m=58
